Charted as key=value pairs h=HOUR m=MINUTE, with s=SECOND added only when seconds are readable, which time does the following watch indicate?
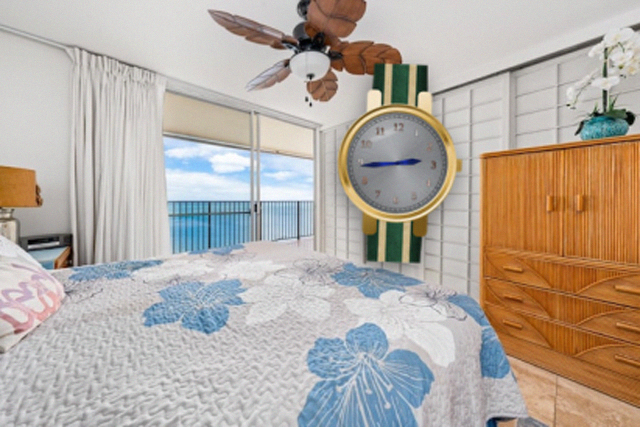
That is h=2 m=44
